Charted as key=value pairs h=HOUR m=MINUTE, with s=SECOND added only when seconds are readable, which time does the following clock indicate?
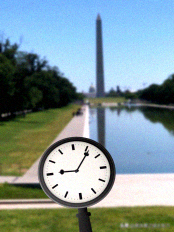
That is h=9 m=6
